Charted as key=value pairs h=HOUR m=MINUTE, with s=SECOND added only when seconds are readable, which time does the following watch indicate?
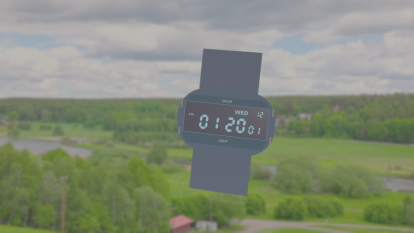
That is h=1 m=20 s=1
